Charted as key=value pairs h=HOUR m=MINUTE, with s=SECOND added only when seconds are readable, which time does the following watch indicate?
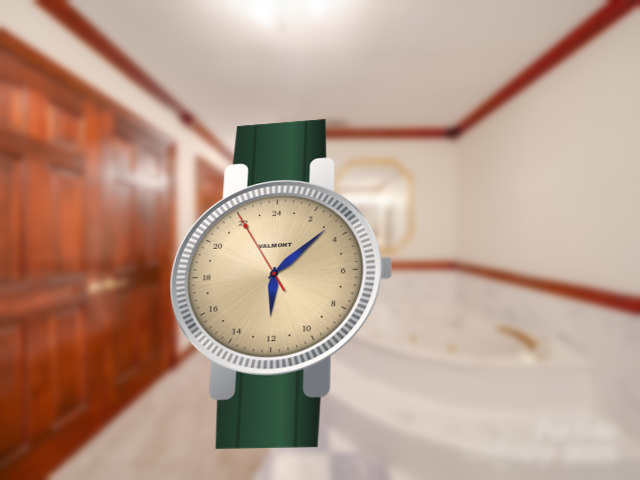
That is h=12 m=7 s=55
